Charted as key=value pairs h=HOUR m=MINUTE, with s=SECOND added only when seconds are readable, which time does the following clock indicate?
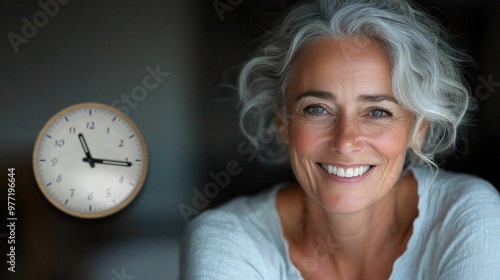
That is h=11 m=16
